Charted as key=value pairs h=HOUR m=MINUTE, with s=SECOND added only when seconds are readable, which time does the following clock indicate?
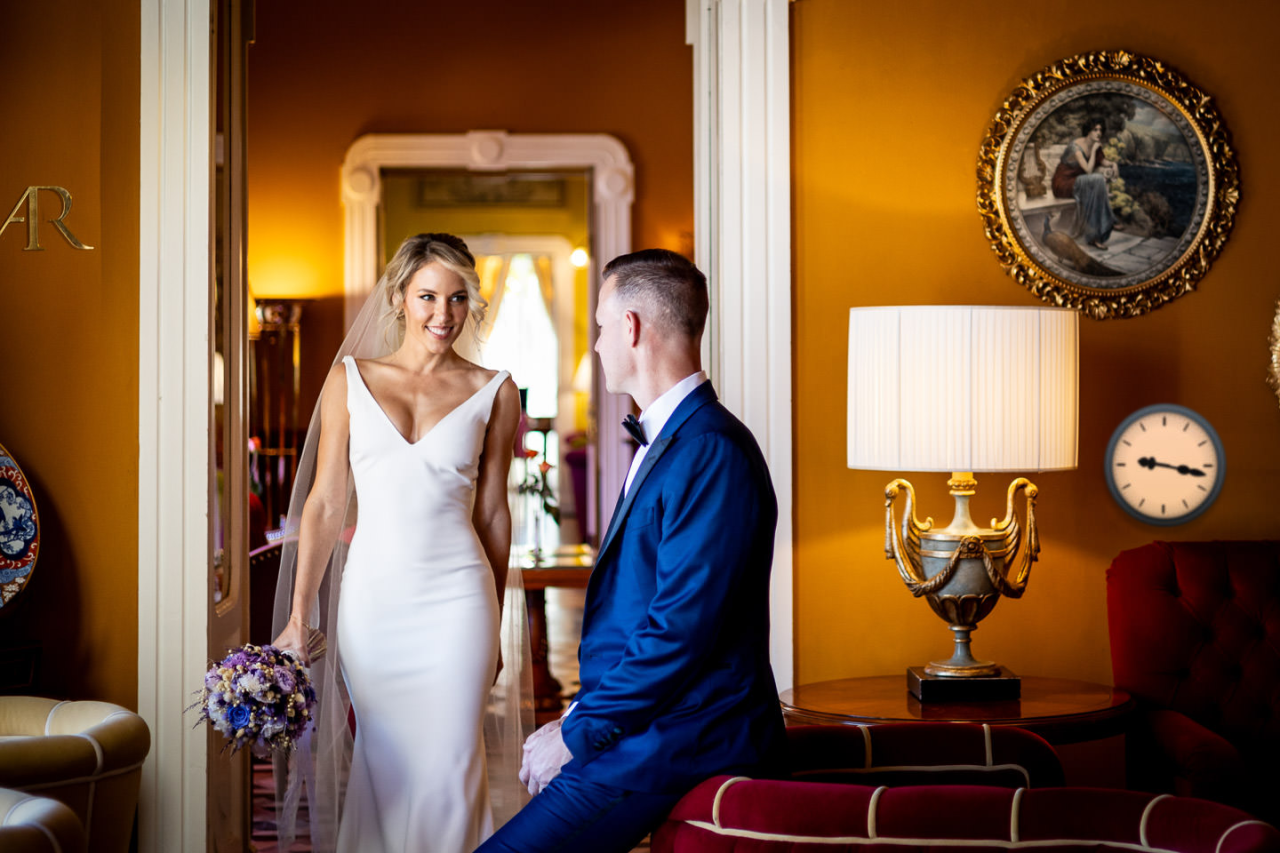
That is h=9 m=17
